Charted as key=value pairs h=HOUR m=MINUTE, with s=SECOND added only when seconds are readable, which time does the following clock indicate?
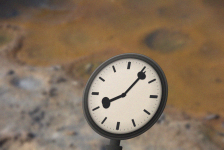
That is h=8 m=6
